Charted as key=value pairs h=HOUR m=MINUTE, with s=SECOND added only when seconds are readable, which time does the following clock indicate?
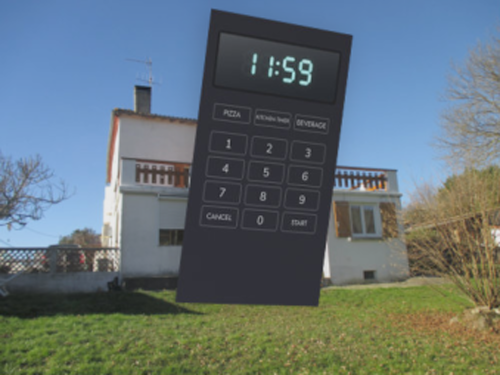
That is h=11 m=59
